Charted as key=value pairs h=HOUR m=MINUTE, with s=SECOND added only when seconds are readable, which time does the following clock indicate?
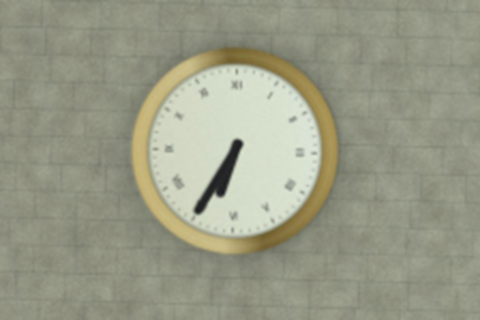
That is h=6 m=35
